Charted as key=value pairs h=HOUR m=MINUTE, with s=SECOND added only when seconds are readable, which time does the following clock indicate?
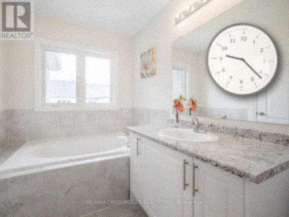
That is h=9 m=22
